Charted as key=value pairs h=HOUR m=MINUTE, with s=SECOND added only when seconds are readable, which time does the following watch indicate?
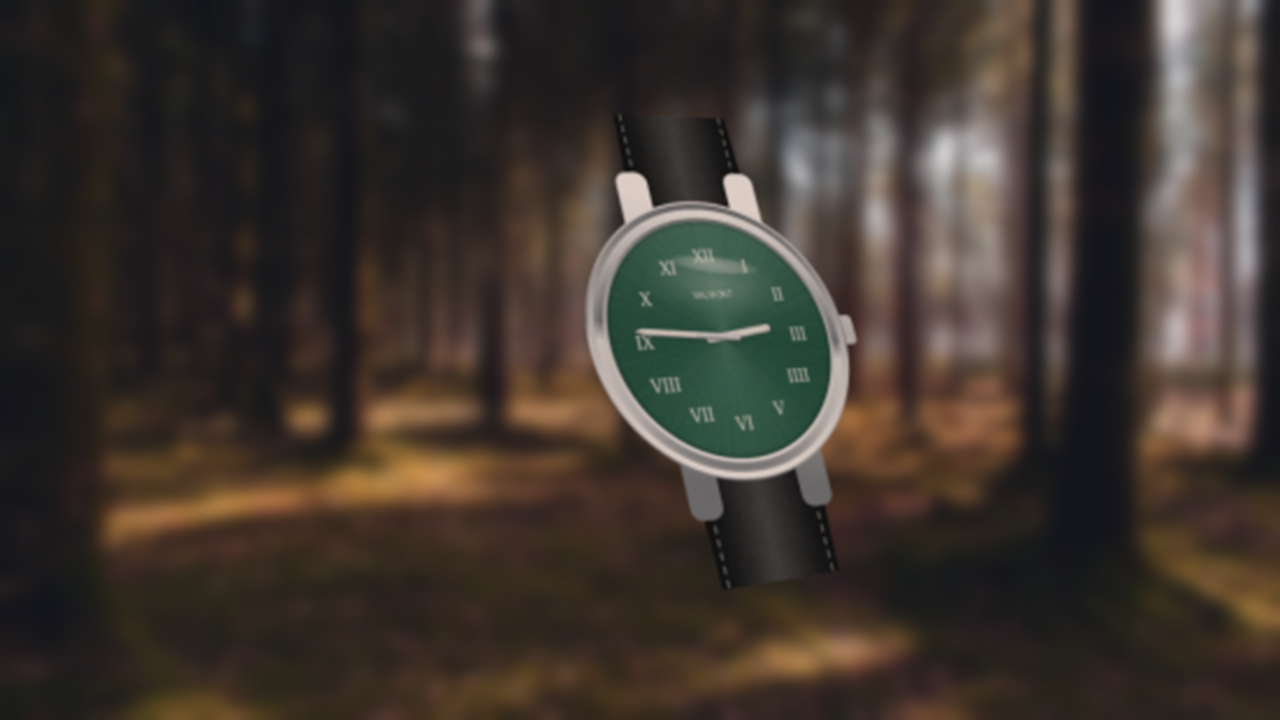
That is h=2 m=46
